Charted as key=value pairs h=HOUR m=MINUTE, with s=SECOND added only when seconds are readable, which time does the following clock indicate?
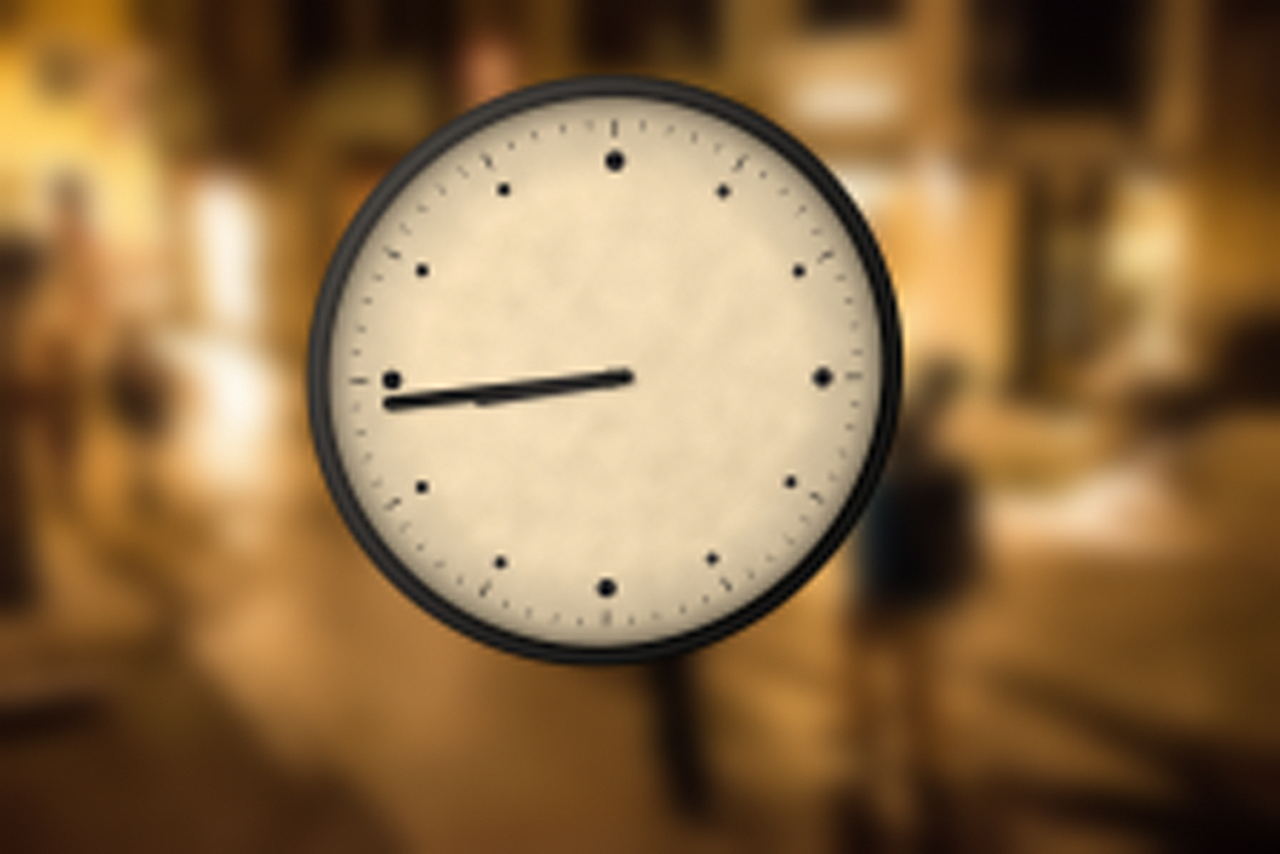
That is h=8 m=44
